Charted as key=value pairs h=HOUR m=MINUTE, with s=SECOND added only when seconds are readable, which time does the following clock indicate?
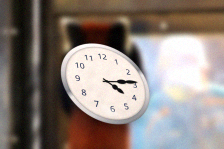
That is h=4 m=14
